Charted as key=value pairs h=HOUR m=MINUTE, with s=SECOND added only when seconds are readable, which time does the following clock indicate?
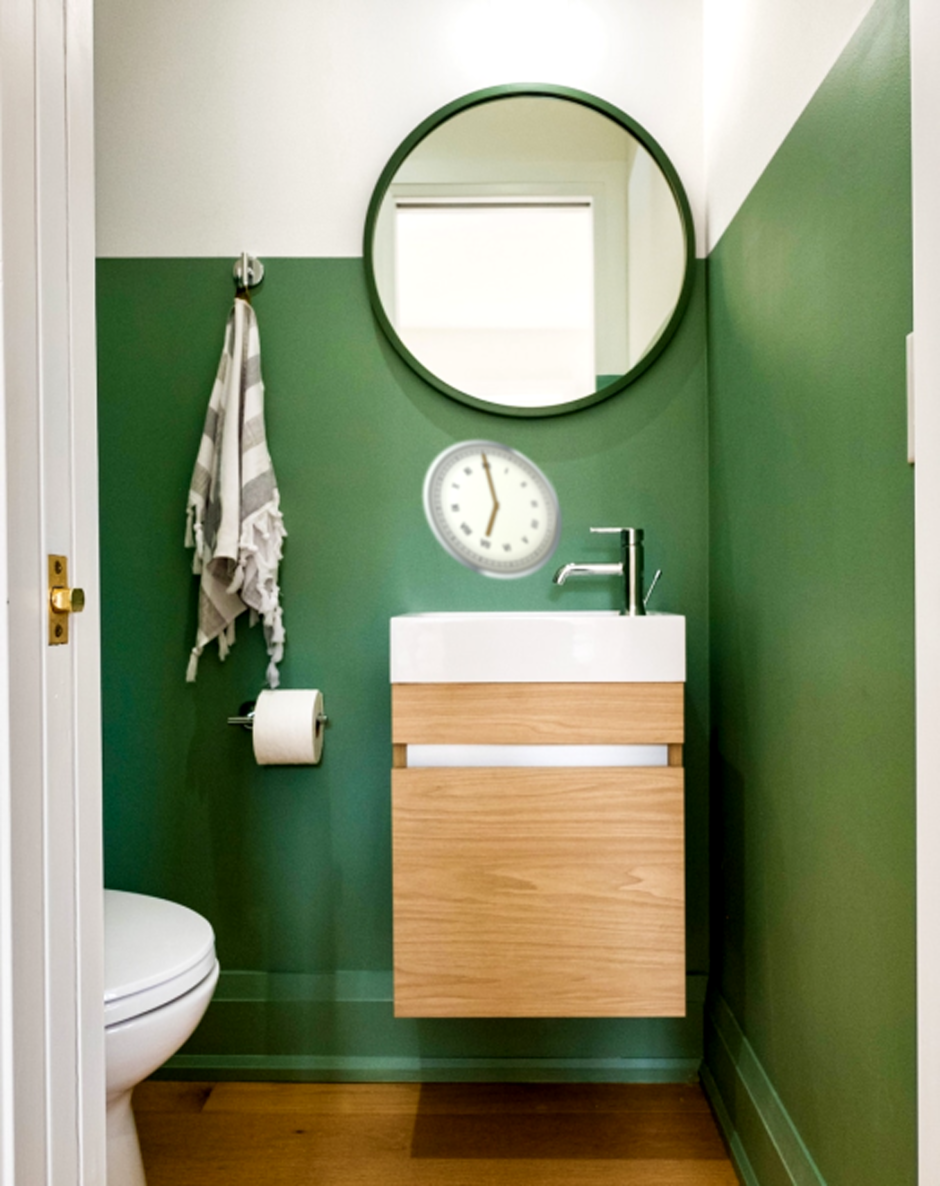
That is h=7 m=0
